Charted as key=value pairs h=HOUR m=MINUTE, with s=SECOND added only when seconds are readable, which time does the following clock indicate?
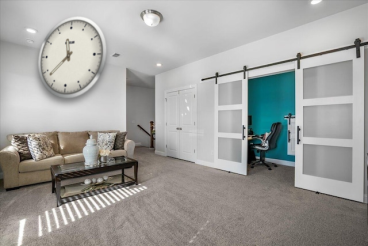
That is h=11 m=38
